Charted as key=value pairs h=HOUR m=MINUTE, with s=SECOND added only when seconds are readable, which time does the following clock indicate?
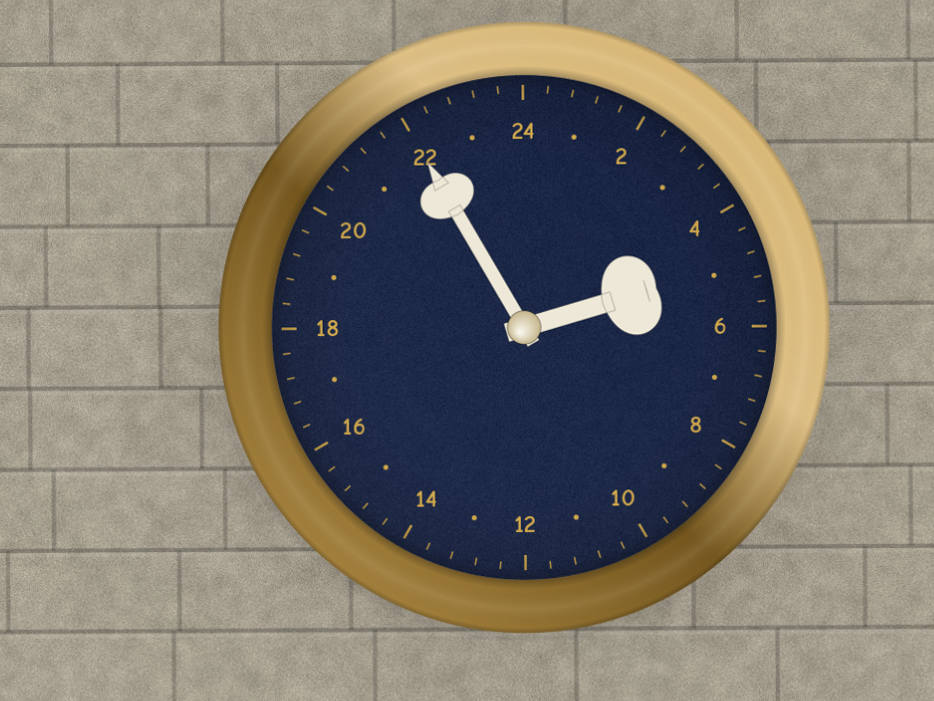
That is h=4 m=55
